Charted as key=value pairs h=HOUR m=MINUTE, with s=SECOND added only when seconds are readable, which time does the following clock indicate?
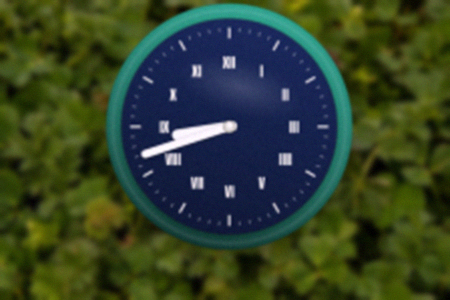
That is h=8 m=42
